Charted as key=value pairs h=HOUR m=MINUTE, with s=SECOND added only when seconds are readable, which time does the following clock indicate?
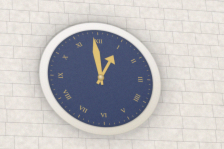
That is h=12 m=59
